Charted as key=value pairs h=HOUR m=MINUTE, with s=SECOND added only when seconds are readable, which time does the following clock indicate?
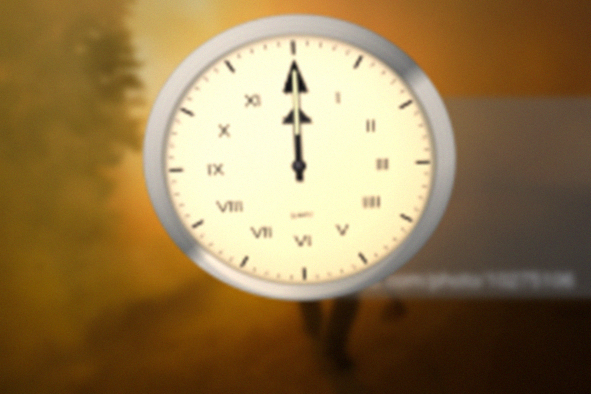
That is h=12 m=0
